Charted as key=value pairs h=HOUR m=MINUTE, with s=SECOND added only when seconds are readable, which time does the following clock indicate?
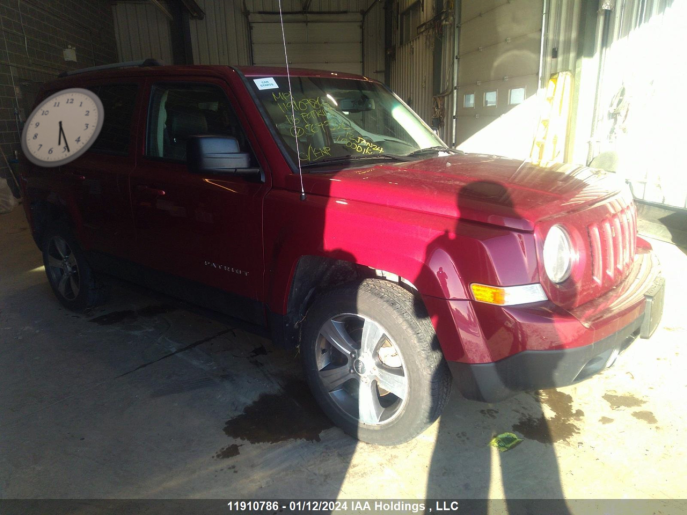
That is h=5 m=24
